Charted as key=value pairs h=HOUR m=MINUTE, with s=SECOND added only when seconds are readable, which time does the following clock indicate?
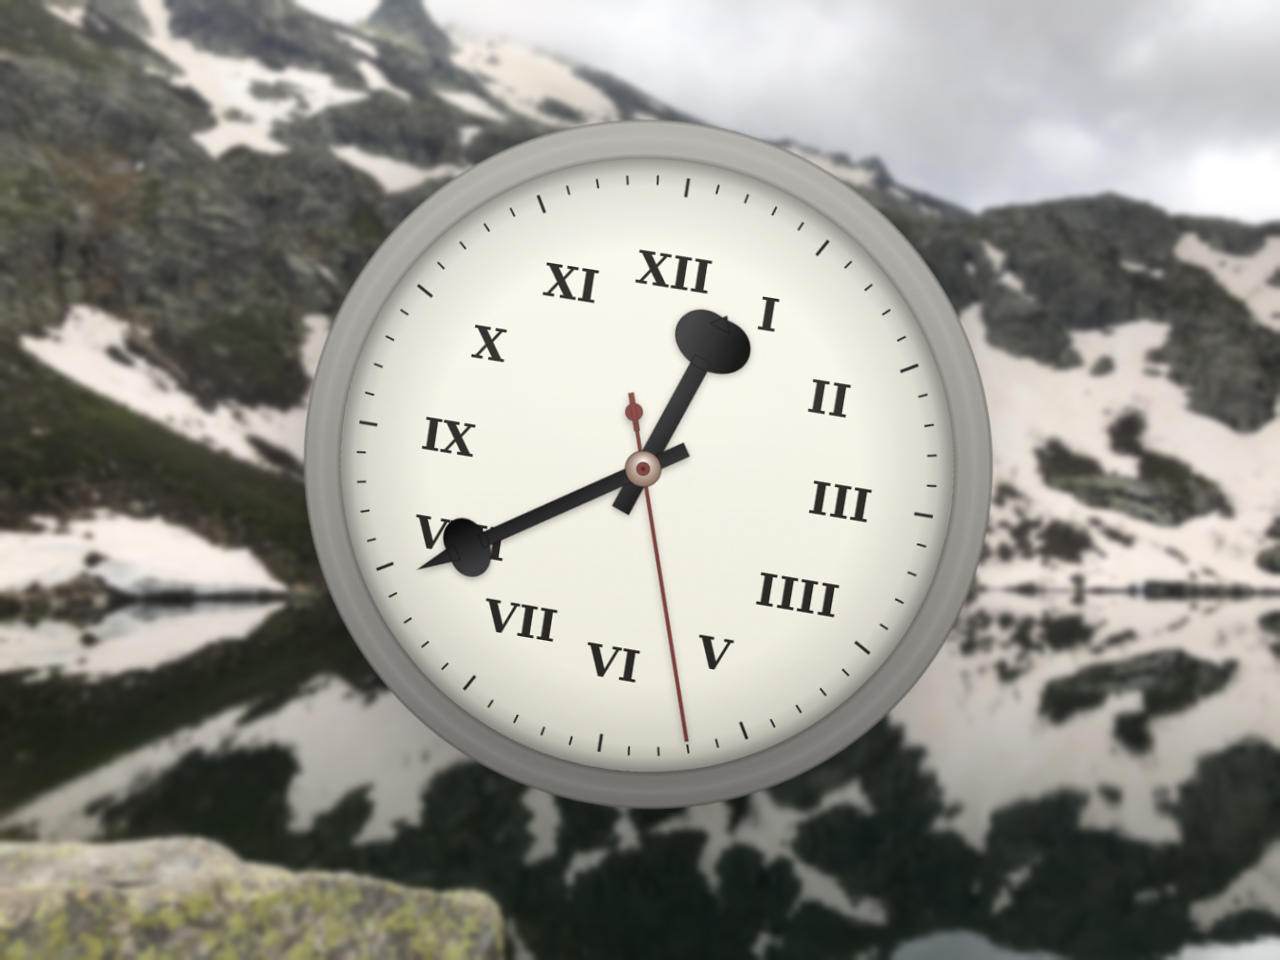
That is h=12 m=39 s=27
